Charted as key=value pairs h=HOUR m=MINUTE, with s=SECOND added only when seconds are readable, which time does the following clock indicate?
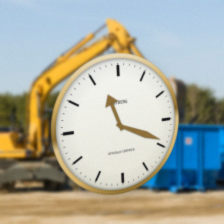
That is h=11 m=19
